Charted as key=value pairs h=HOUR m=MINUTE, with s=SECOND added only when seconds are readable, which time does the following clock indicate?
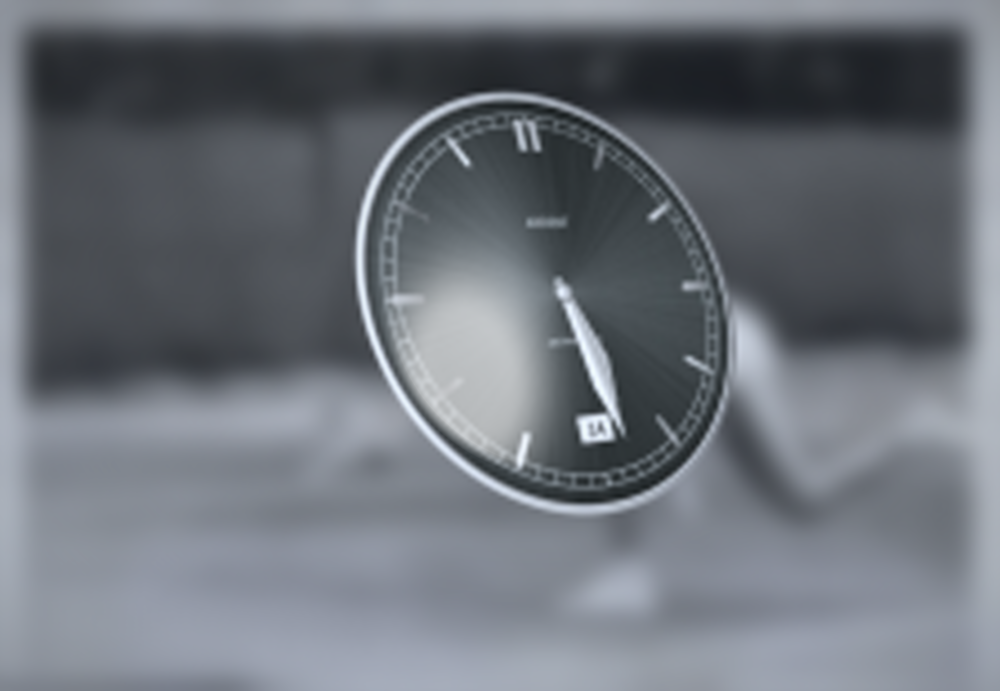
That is h=5 m=28
